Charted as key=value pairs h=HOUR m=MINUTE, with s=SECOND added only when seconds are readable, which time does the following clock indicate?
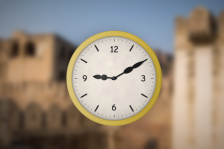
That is h=9 m=10
